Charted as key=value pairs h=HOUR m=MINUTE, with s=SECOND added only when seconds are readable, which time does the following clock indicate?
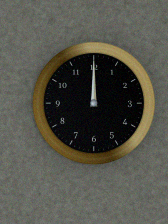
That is h=12 m=0
